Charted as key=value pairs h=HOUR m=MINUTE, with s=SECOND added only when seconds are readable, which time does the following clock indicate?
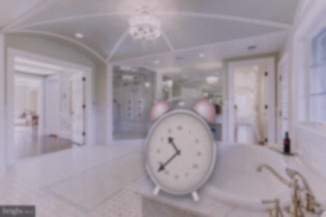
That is h=10 m=38
